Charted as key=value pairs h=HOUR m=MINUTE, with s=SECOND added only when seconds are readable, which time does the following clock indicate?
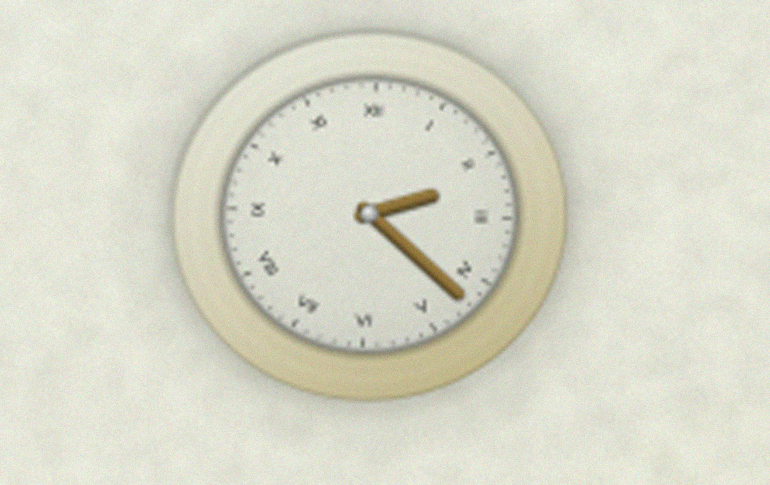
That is h=2 m=22
